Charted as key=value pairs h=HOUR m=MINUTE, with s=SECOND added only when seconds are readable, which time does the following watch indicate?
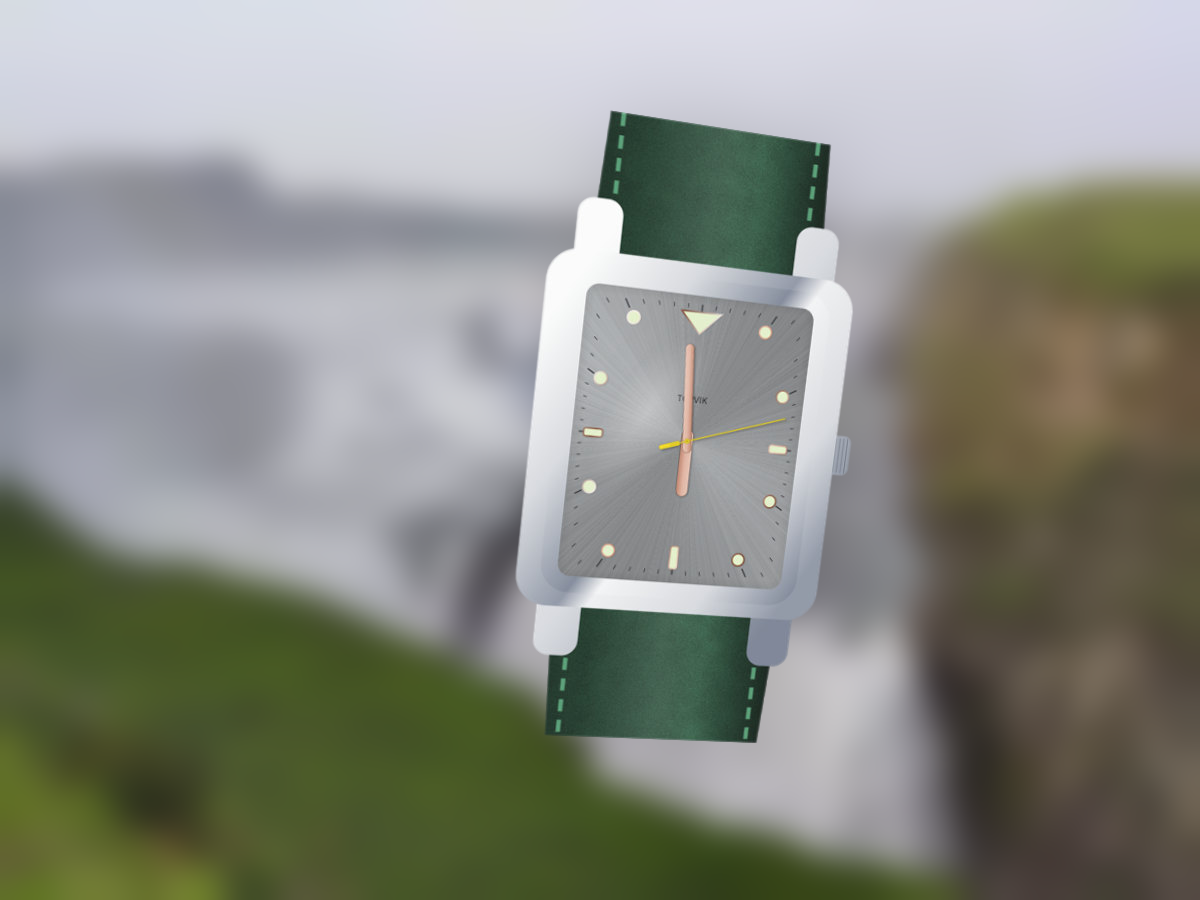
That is h=5 m=59 s=12
